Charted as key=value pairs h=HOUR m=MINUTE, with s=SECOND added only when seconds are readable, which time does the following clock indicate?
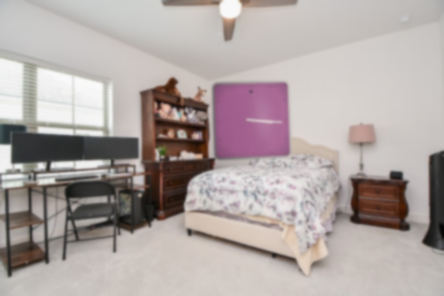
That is h=3 m=16
